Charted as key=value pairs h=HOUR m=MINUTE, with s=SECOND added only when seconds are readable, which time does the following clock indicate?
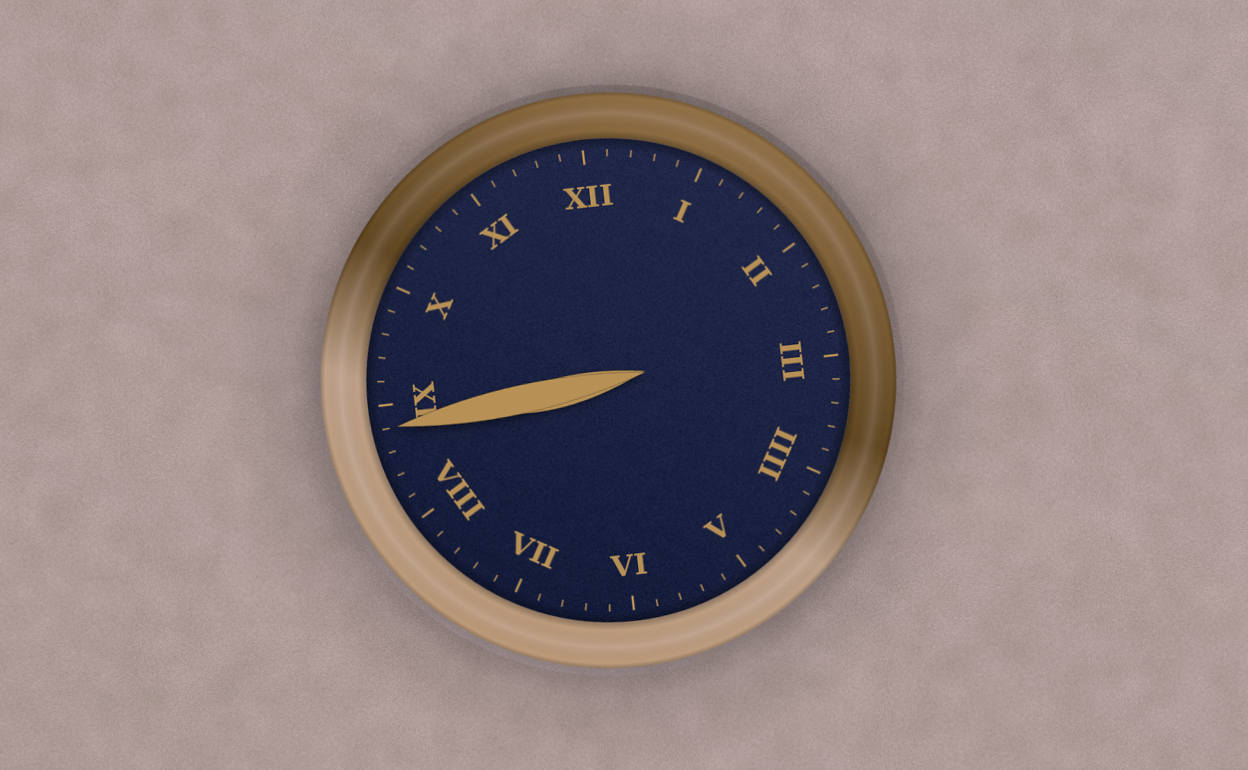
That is h=8 m=44
